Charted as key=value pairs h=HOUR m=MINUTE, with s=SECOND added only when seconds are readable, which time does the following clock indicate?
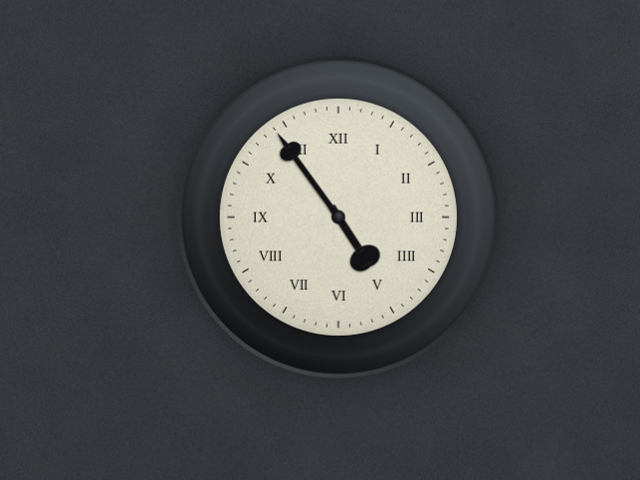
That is h=4 m=54
